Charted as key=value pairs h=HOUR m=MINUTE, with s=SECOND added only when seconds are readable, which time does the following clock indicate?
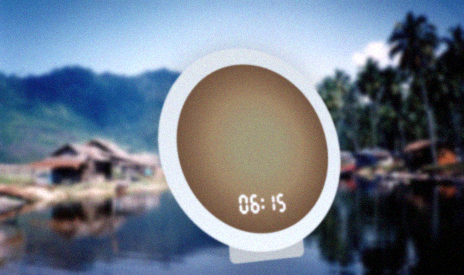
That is h=6 m=15
